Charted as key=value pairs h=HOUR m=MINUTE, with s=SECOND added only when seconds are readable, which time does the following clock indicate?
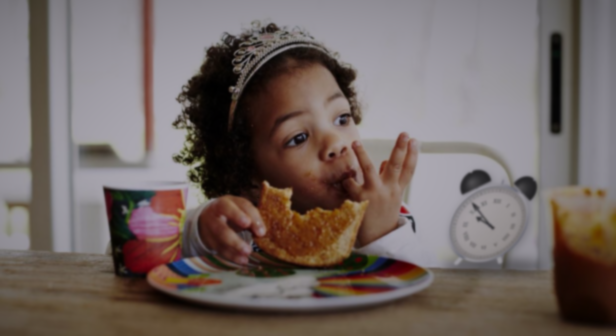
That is h=9 m=52
